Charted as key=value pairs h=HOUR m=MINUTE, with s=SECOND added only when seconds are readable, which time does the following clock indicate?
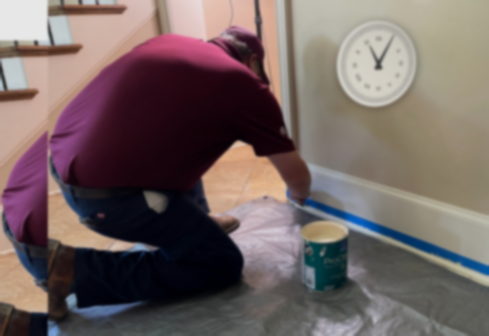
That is h=11 m=5
